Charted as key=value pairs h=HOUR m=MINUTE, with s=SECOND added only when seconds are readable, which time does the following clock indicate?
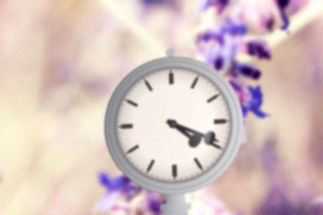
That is h=4 m=19
